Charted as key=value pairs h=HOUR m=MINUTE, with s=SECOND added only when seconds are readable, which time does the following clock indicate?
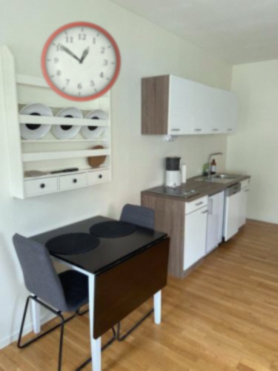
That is h=12 m=51
